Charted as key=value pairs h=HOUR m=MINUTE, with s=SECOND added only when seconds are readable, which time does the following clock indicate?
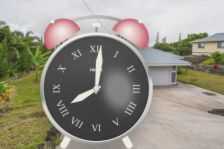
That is h=8 m=1
